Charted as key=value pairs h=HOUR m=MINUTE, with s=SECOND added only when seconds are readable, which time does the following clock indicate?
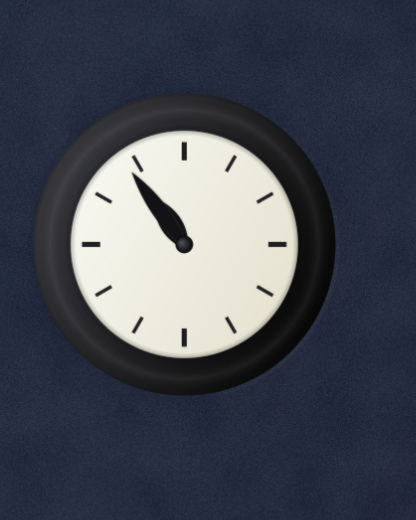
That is h=10 m=54
